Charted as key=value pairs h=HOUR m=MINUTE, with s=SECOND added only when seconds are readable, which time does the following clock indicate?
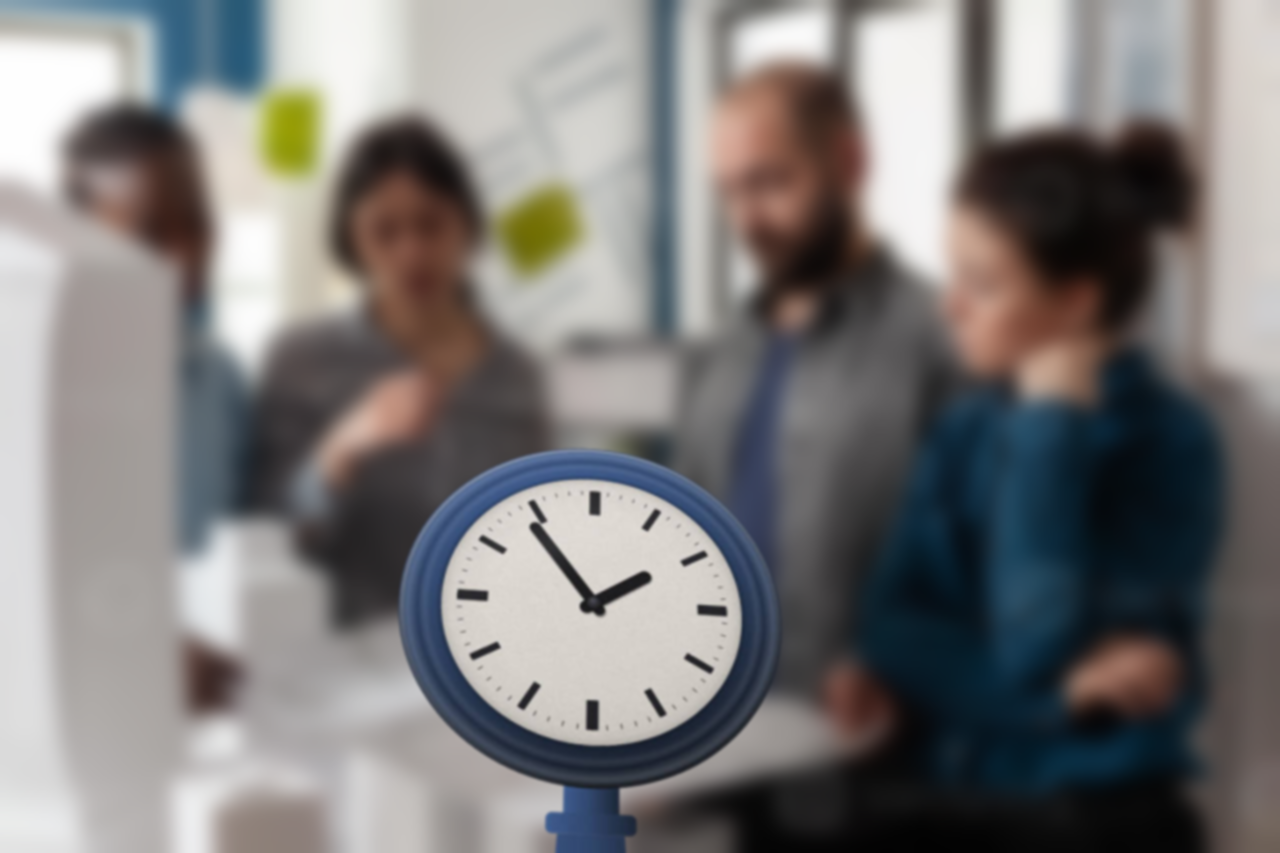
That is h=1 m=54
